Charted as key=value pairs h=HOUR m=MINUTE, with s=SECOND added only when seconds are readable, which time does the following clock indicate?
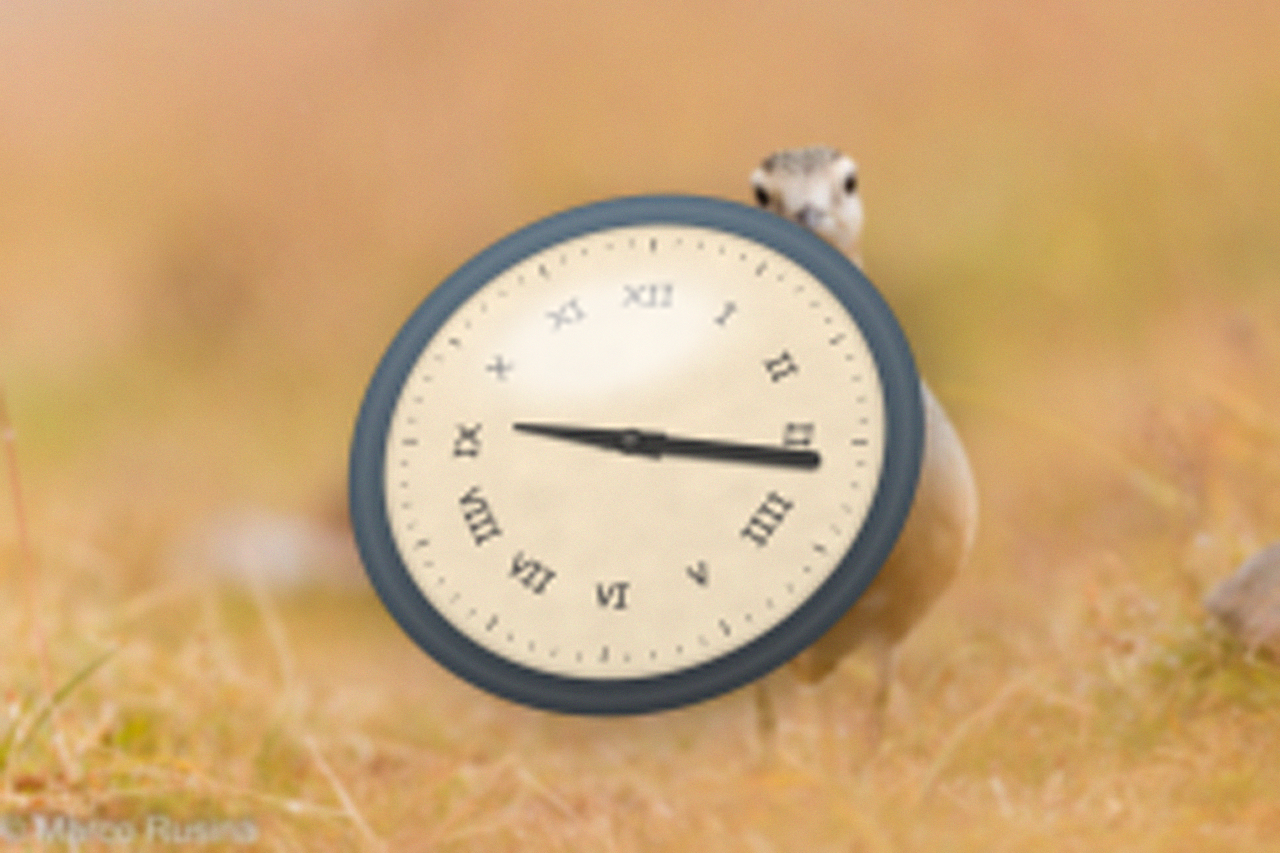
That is h=9 m=16
